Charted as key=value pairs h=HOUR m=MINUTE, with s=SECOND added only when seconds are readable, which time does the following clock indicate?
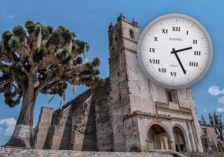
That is h=2 m=25
